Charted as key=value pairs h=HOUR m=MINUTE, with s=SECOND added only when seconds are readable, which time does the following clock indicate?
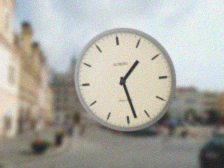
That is h=1 m=28
